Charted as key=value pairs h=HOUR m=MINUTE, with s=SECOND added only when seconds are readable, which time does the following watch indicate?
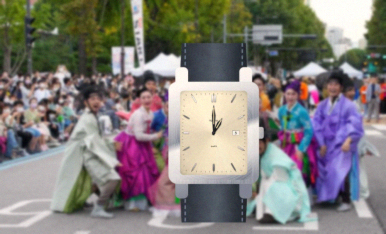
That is h=1 m=0
